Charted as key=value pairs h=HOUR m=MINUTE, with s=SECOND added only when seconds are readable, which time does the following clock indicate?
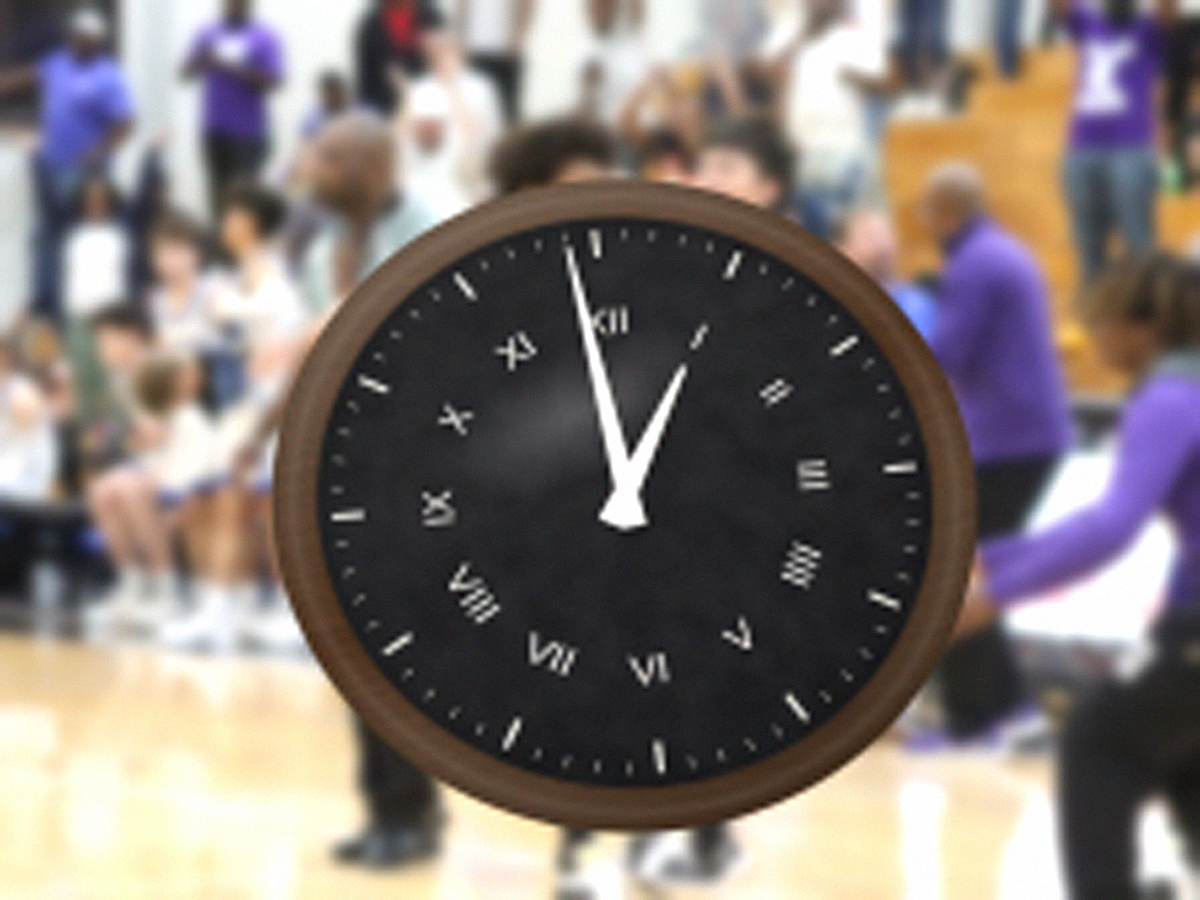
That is h=12 m=59
